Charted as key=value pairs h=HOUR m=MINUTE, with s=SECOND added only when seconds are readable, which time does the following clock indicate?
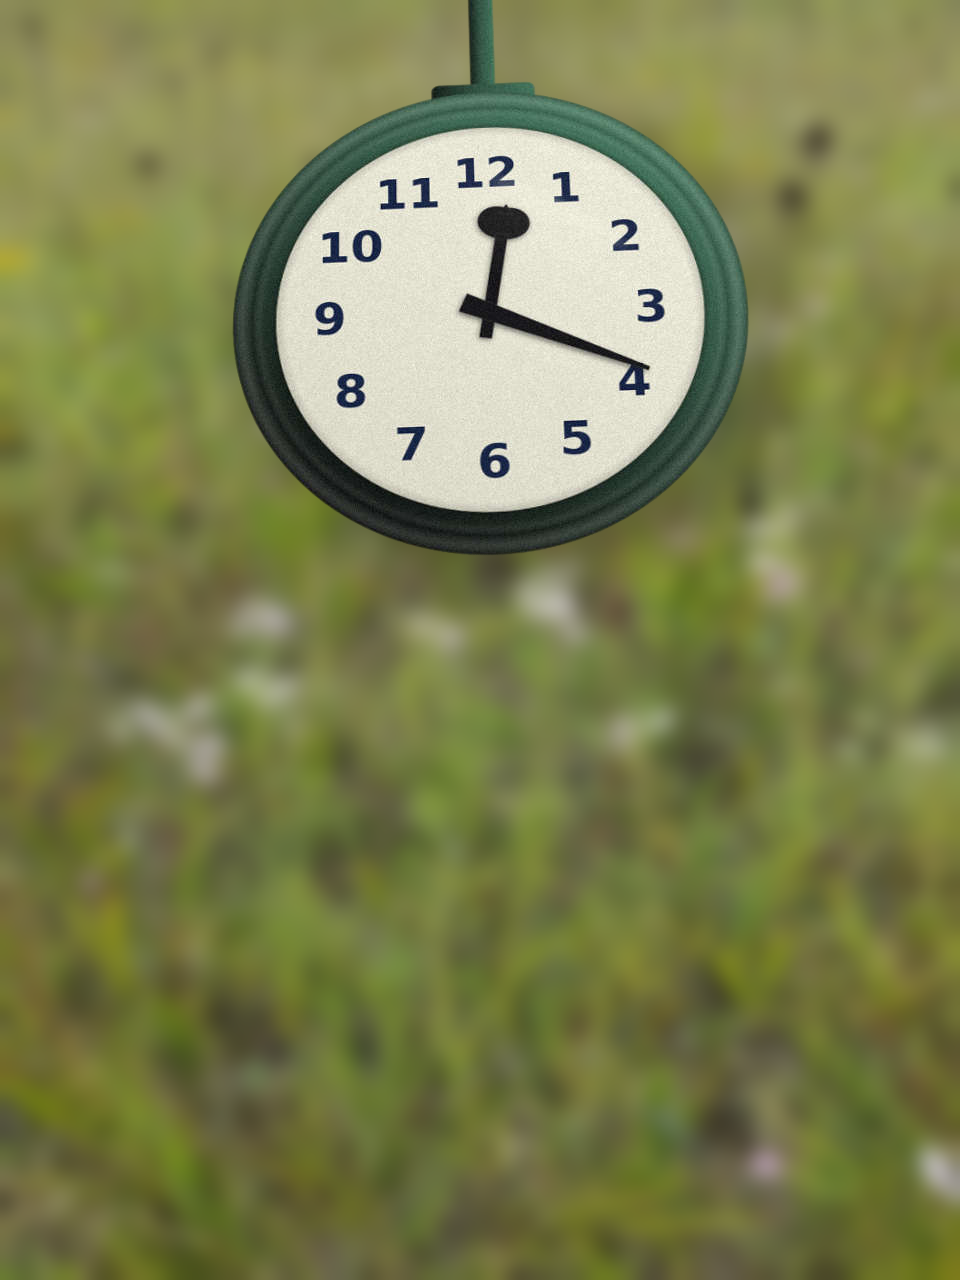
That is h=12 m=19
